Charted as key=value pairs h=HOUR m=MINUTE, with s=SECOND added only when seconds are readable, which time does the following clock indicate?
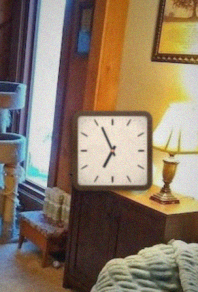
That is h=6 m=56
